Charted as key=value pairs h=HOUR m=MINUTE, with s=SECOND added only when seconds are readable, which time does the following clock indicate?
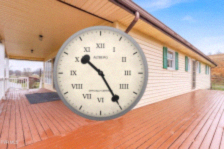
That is h=10 m=25
